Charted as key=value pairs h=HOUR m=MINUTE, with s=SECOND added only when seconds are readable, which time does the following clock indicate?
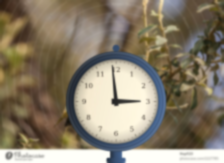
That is h=2 m=59
